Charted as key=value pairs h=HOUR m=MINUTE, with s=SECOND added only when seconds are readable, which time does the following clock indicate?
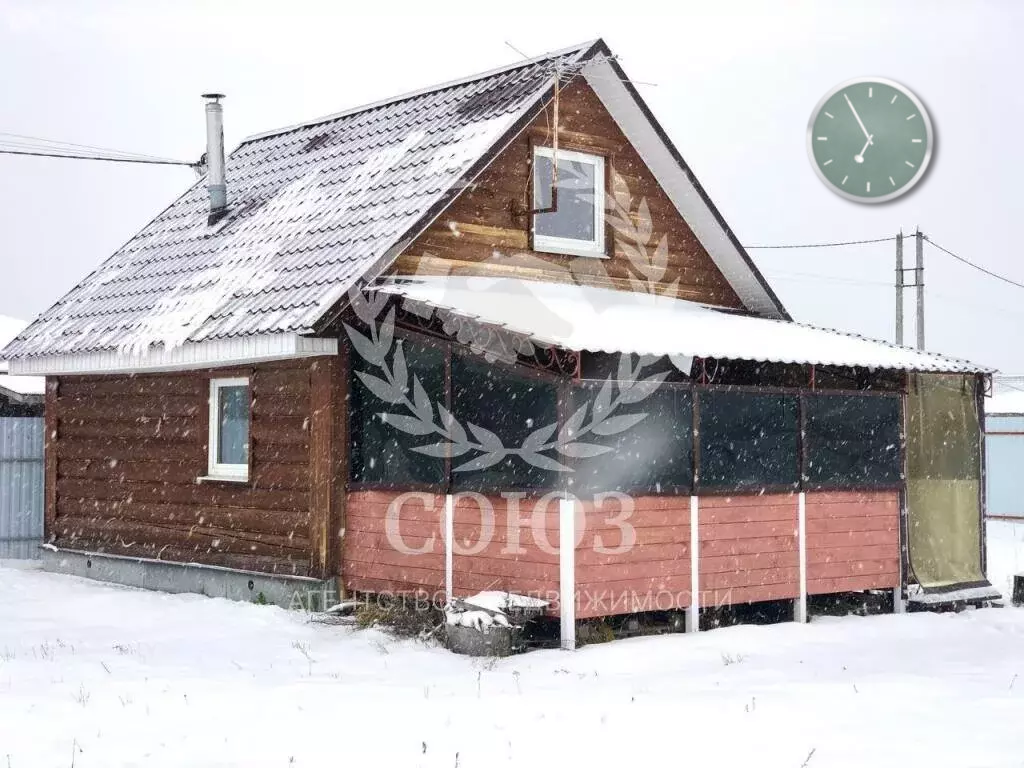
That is h=6 m=55
